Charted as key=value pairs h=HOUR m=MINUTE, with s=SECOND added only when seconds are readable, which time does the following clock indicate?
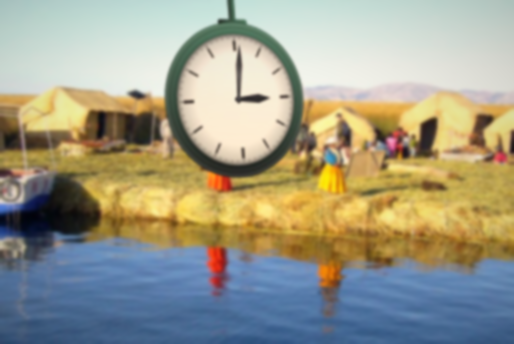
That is h=3 m=1
